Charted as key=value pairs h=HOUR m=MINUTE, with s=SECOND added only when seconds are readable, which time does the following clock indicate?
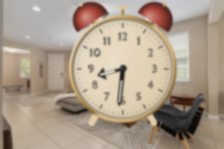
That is h=8 m=31
